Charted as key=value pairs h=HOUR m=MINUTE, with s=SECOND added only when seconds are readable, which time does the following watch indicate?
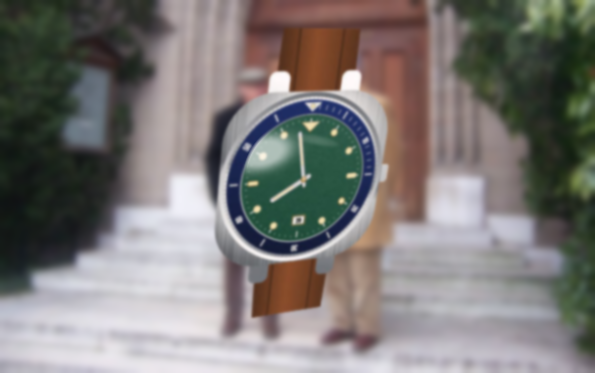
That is h=7 m=58
